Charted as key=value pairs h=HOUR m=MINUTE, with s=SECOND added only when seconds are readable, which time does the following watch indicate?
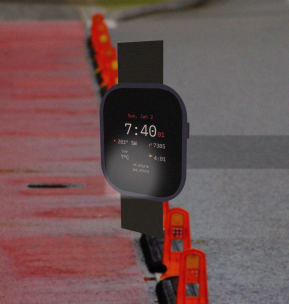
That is h=7 m=40
